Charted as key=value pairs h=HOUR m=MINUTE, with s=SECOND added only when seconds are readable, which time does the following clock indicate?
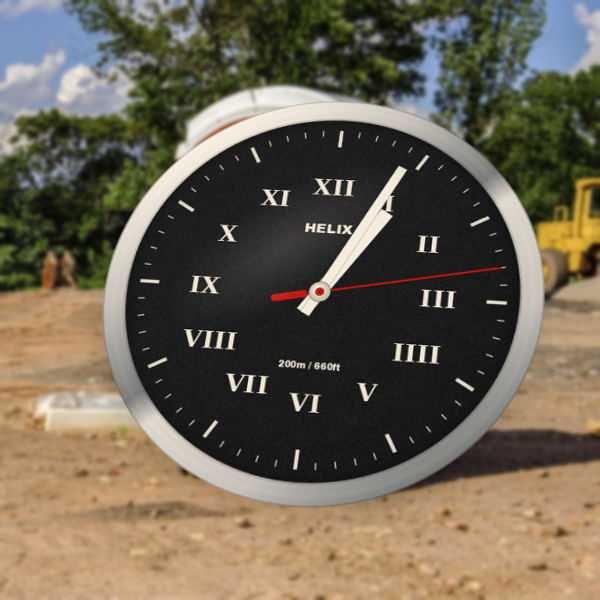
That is h=1 m=4 s=13
